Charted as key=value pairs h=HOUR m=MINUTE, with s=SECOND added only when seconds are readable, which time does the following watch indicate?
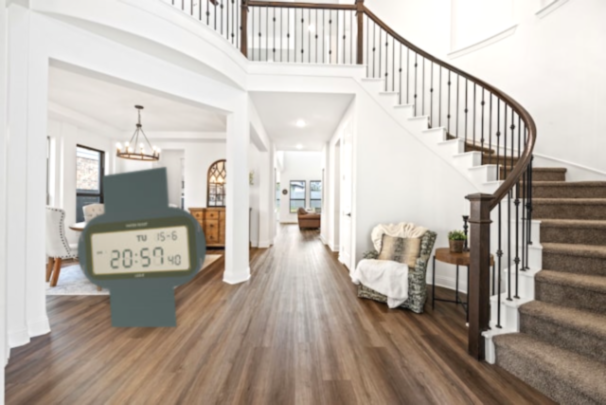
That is h=20 m=57
